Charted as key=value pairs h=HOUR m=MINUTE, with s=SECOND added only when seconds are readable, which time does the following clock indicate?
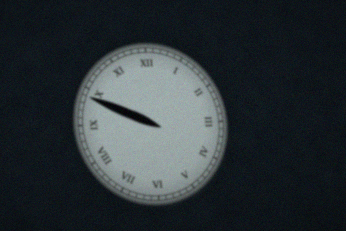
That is h=9 m=49
